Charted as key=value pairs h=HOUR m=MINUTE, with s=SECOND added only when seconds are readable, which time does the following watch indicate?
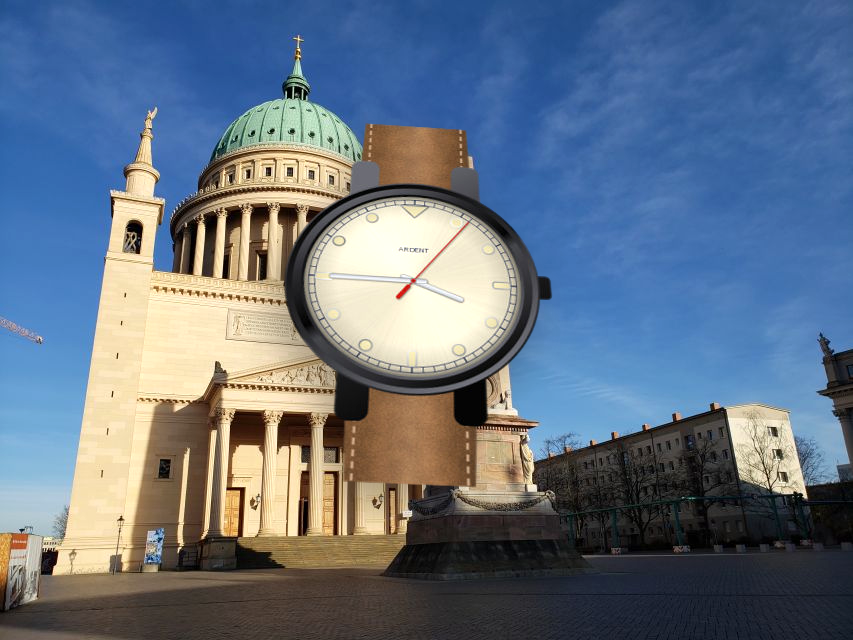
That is h=3 m=45 s=6
